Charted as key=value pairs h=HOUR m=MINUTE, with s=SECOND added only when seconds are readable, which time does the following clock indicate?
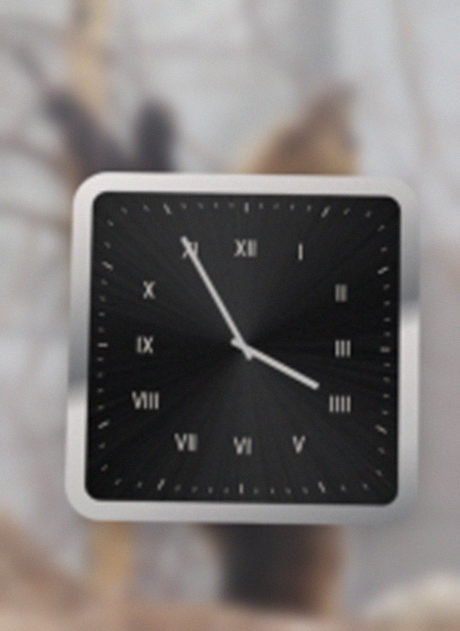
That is h=3 m=55
